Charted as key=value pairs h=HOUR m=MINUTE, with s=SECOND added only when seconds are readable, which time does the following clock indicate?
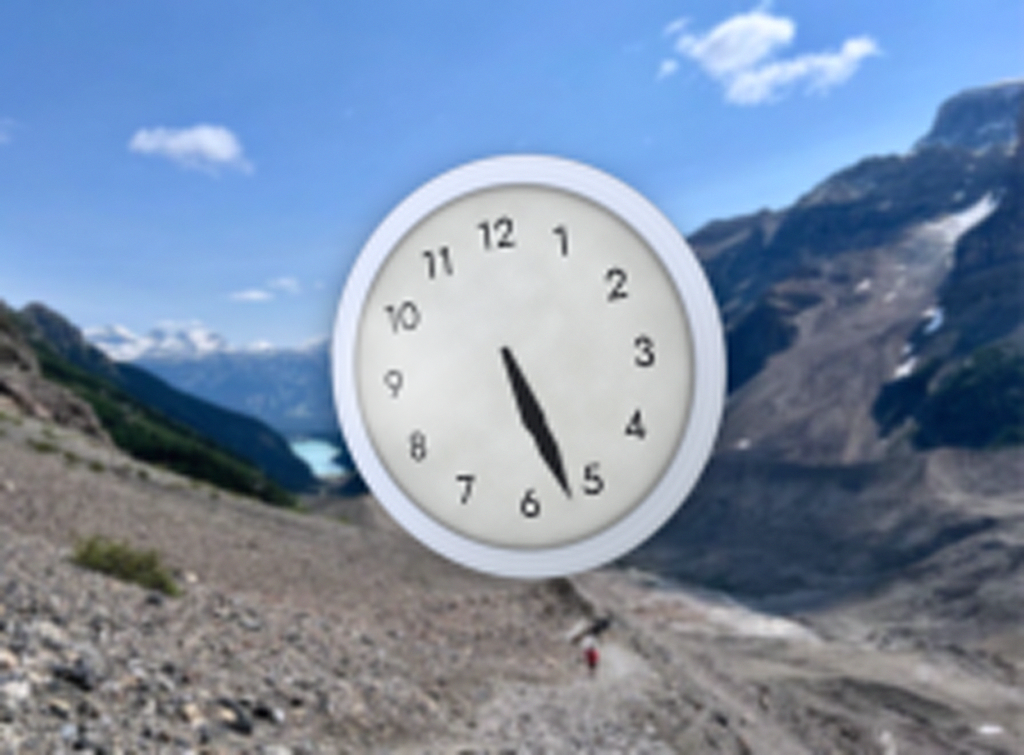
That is h=5 m=27
